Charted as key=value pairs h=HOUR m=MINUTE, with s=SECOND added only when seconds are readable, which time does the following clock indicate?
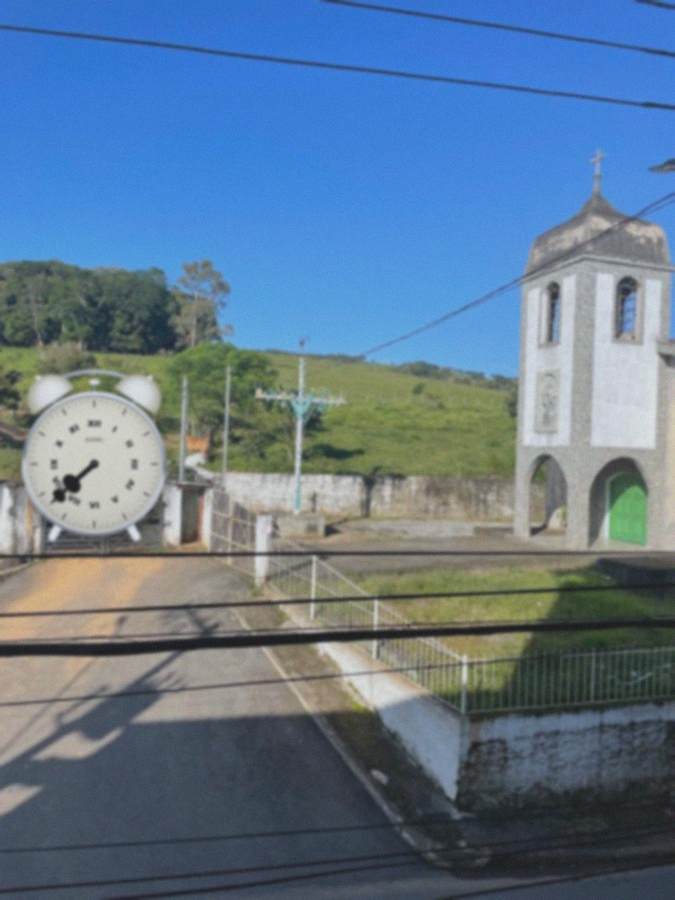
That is h=7 m=38
